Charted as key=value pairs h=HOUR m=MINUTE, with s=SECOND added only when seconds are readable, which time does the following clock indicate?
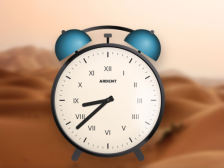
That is h=8 m=38
